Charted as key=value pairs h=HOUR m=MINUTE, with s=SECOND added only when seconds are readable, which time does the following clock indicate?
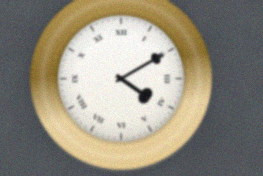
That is h=4 m=10
